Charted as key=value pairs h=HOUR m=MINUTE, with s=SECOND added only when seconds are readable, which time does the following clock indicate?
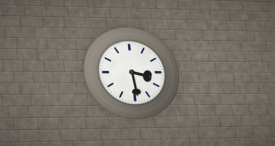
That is h=3 m=29
